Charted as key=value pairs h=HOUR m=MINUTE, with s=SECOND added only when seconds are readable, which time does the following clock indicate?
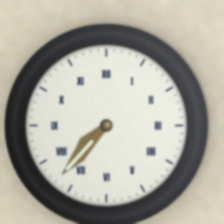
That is h=7 m=37
